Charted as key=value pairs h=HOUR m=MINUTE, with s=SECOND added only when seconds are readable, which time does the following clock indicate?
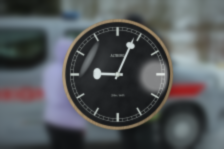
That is h=9 m=4
